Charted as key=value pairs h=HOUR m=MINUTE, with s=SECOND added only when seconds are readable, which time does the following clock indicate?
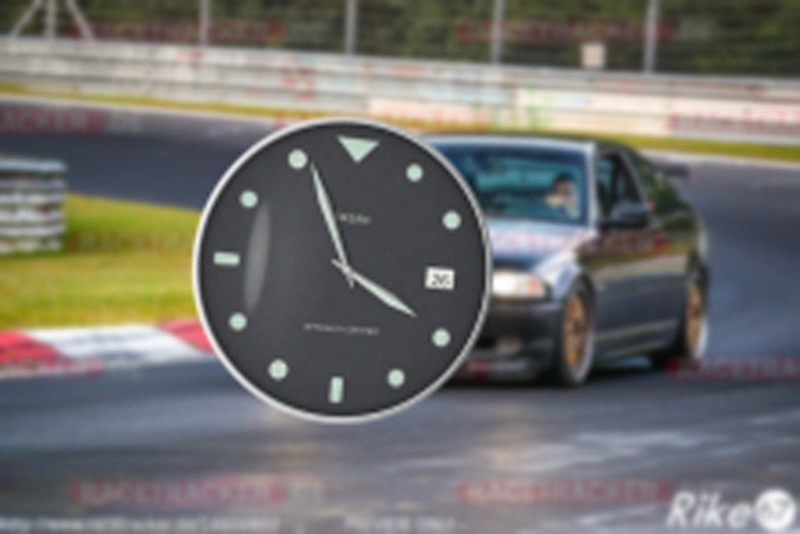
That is h=3 m=56
